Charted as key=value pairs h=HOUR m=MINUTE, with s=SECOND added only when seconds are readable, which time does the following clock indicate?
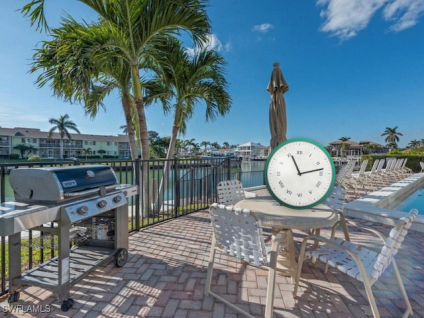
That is h=11 m=13
